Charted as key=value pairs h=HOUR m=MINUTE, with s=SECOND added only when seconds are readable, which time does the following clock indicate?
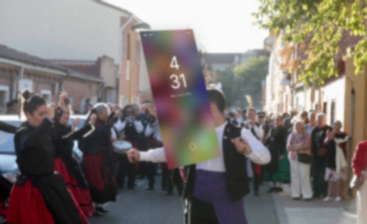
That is h=4 m=31
